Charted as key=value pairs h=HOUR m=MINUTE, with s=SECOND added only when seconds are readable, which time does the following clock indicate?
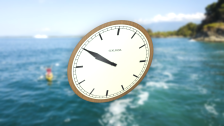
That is h=9 m=50
